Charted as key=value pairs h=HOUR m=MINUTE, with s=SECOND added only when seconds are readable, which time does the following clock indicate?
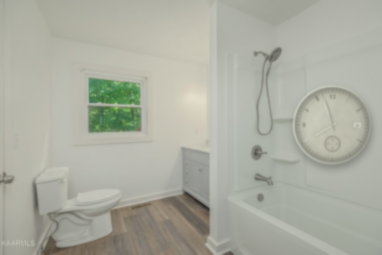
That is h=7 m=57
